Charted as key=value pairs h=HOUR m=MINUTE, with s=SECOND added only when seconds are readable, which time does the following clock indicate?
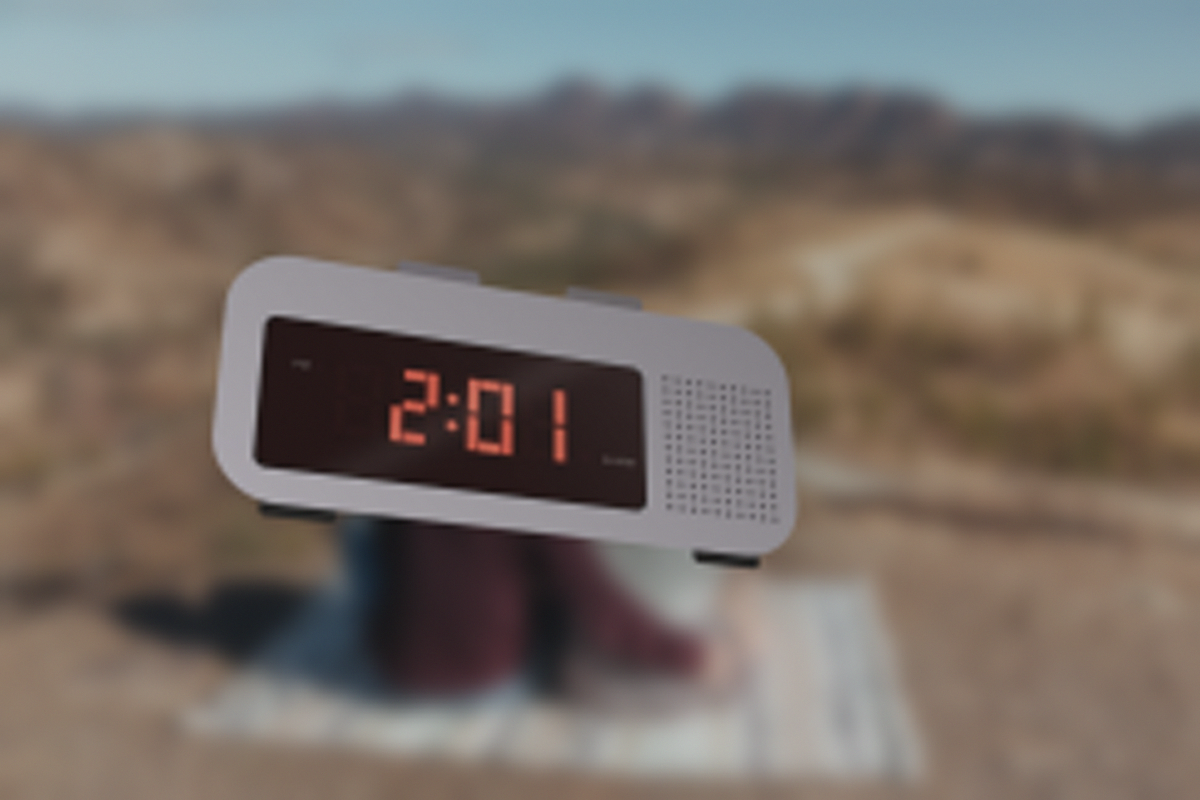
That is h=2 m=1
